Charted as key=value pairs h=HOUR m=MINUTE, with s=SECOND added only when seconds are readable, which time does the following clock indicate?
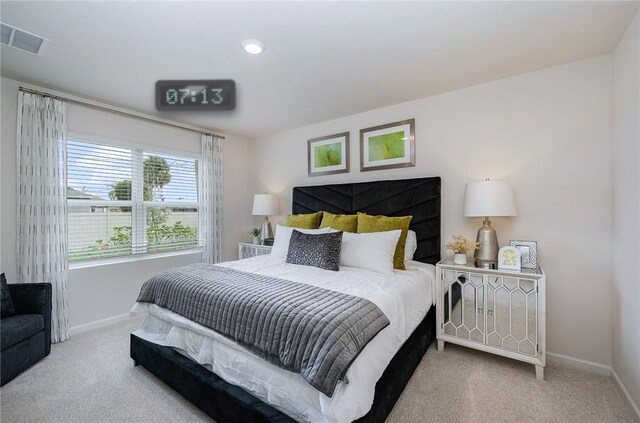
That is h=7 m=13
